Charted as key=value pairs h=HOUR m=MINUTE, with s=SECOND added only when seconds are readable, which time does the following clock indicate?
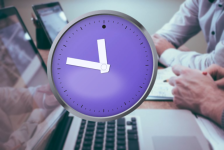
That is h=11 m=47
